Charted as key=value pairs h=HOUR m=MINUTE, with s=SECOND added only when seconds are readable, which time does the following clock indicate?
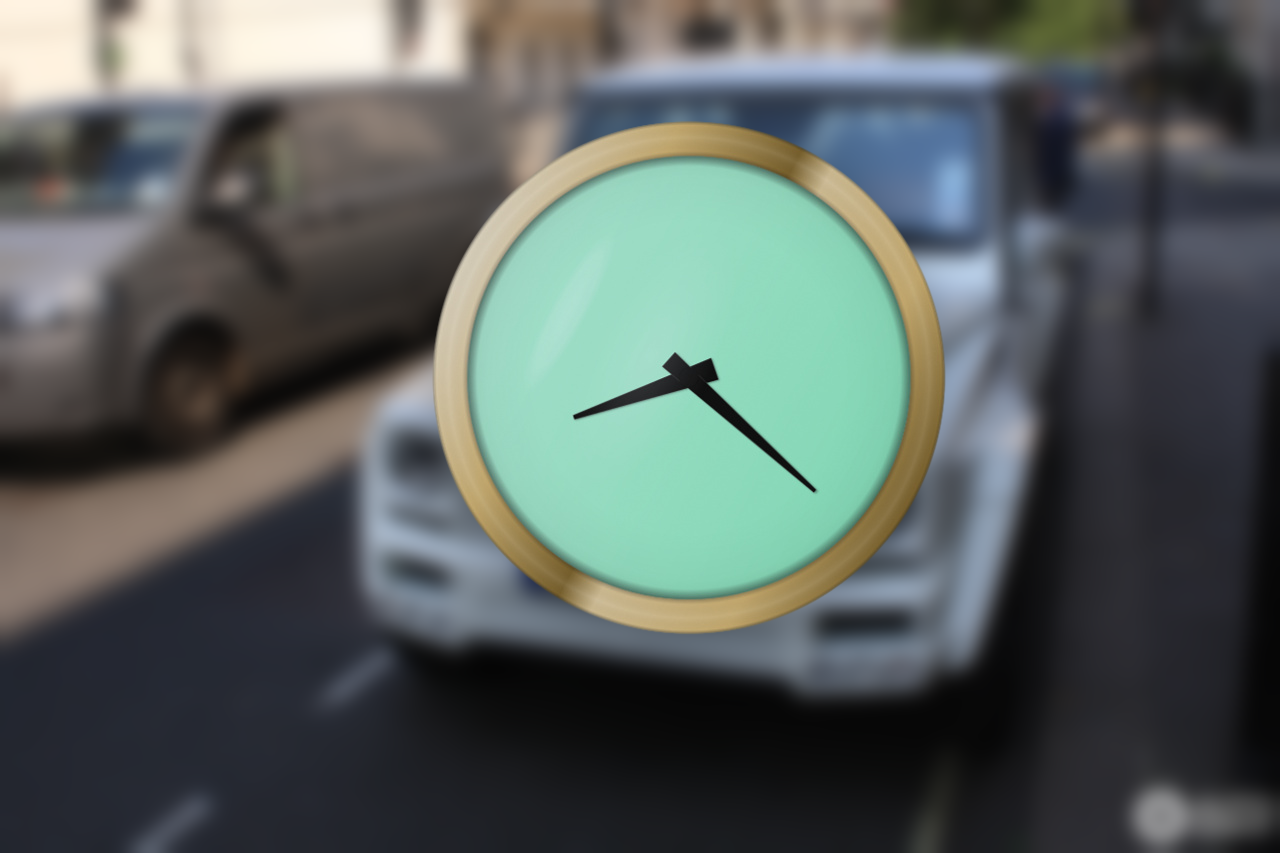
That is h=8 m=22
